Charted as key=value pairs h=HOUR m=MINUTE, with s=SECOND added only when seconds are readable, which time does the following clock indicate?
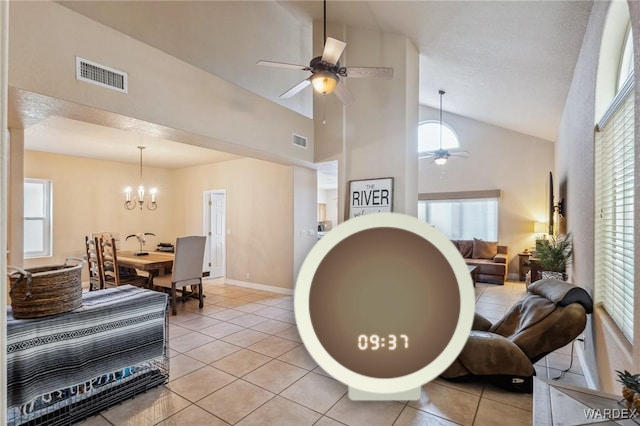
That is h=9 m=37
